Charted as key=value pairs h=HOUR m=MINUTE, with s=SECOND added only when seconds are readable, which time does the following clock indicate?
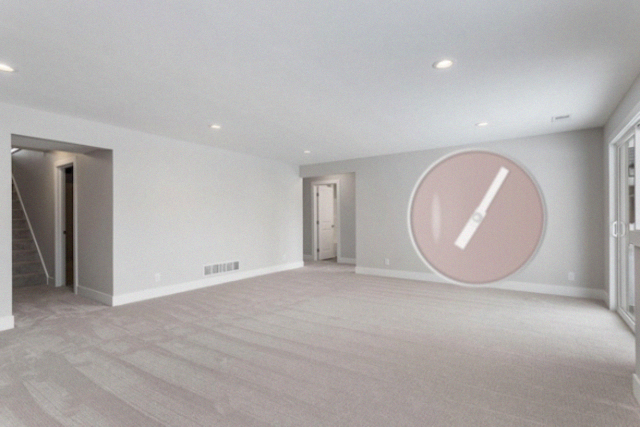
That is h=7 m=5
